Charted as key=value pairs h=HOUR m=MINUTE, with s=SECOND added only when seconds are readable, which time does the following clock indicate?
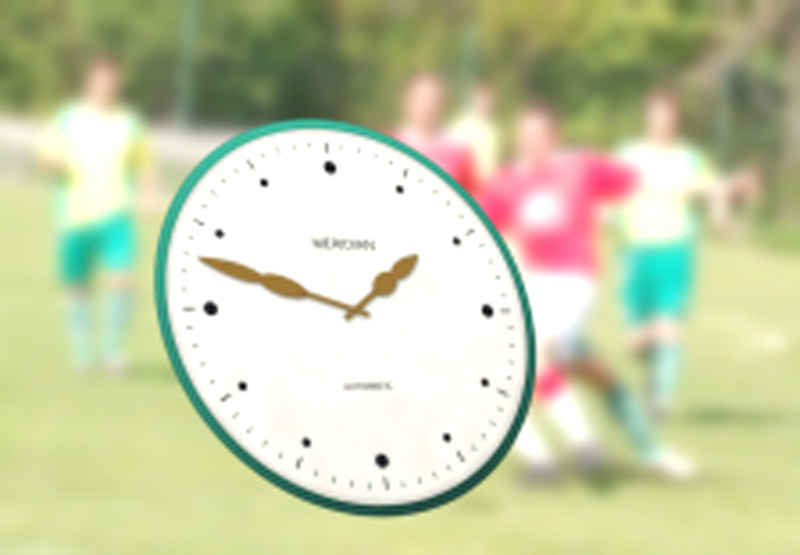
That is h=1 m=48
